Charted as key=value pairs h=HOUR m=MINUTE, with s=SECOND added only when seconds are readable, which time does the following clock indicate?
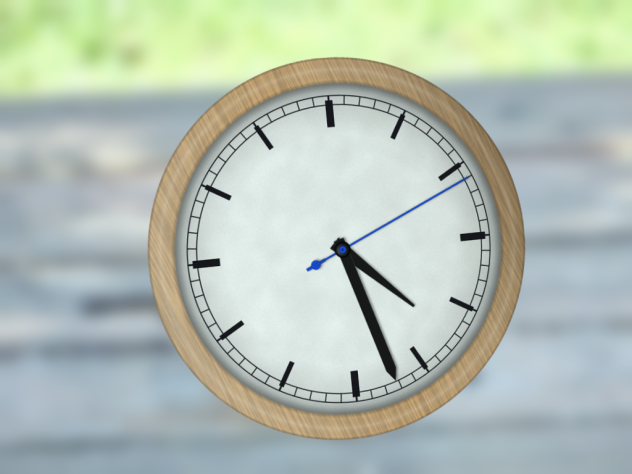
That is h=4 m=27 s=11
